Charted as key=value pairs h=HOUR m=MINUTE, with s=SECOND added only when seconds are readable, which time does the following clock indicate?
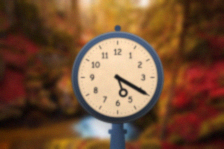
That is h=5 m=20
